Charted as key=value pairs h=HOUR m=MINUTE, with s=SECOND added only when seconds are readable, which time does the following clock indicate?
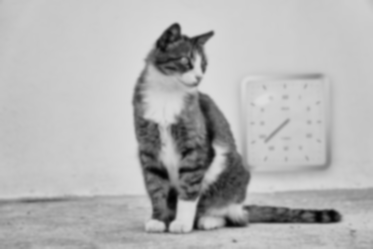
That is h=7 m=38
